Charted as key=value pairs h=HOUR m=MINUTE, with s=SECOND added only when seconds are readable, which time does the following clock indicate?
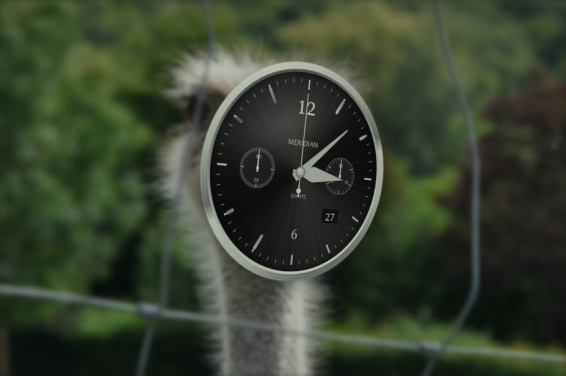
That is h=3 m=8
